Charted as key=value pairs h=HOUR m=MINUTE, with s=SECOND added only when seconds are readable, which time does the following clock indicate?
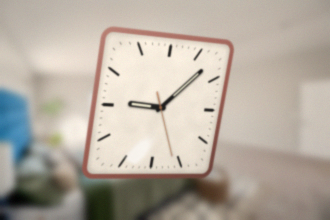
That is h=9 m=7 s=26
